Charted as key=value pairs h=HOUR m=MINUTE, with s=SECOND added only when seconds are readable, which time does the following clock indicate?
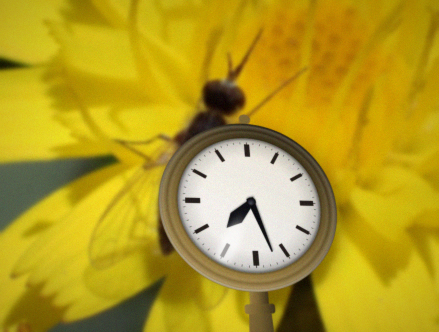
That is h=7 m=27
